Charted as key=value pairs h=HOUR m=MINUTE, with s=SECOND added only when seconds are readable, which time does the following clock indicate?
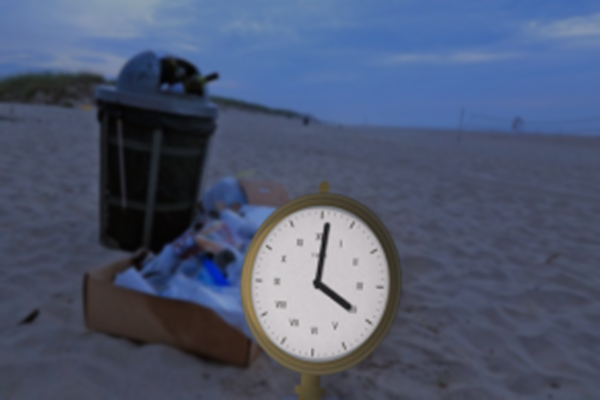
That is h=4 m=1
